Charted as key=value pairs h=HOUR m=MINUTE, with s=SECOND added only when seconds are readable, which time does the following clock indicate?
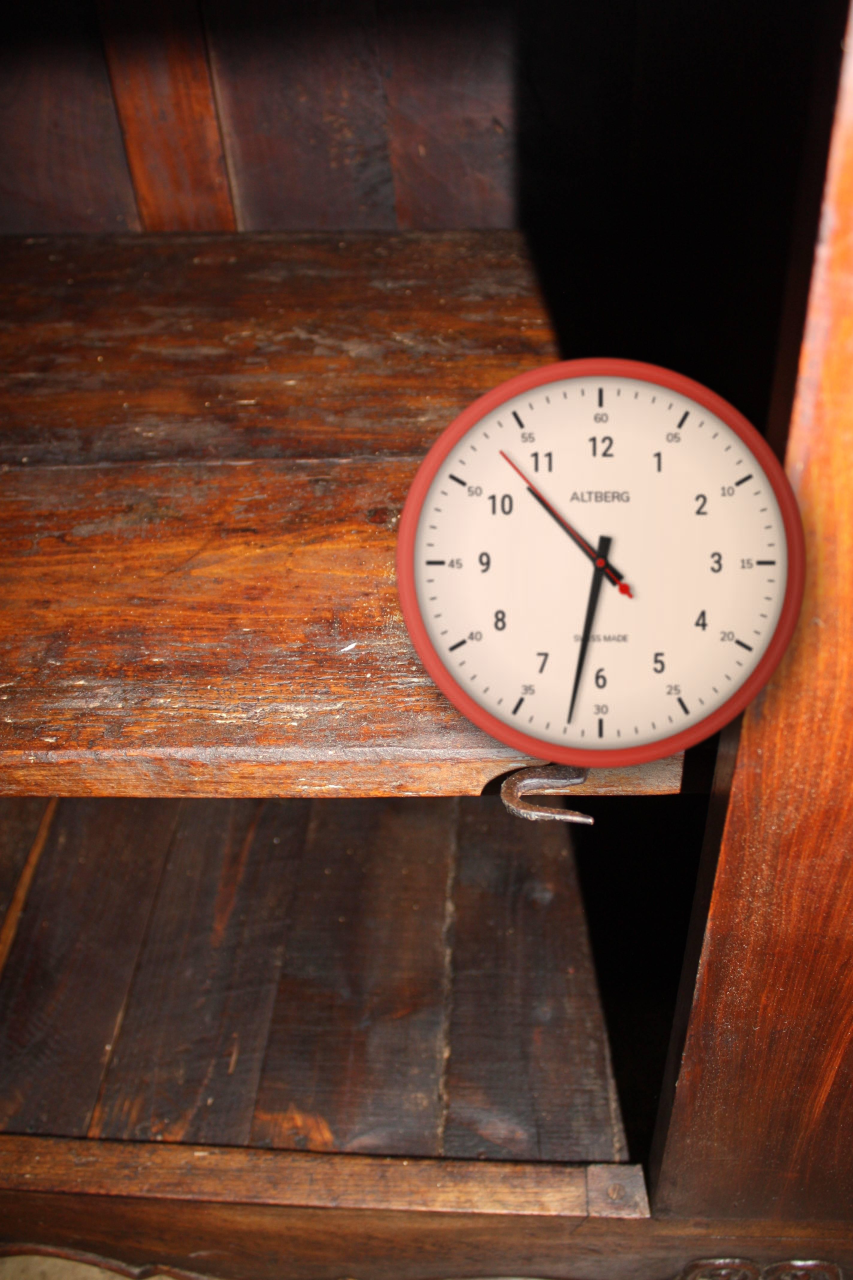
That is h=10 m=31 s=53
